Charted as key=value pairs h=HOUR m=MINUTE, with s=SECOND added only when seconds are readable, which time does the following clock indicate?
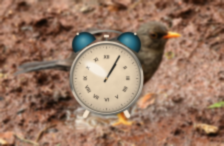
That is h=1 m=5
